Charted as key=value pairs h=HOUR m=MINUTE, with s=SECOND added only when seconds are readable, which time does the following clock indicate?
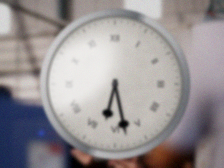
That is h=6 m=28
